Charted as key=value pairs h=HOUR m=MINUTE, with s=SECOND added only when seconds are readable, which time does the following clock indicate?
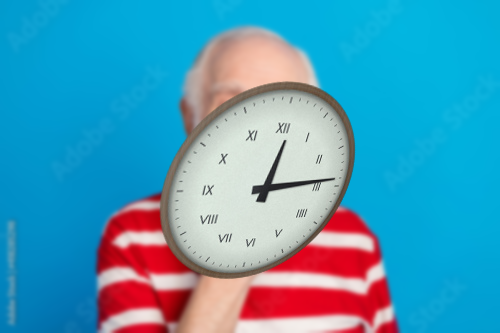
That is h=12 m=14
